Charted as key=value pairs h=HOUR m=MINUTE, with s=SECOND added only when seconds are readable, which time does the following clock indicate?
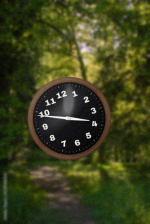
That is h=3 m=49
